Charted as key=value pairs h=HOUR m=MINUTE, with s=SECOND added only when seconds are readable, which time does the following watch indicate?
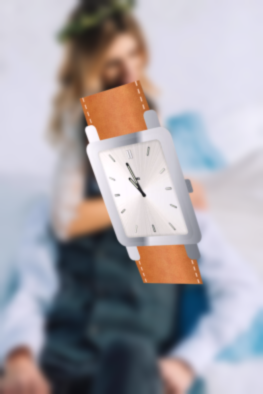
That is h=10 m=58
